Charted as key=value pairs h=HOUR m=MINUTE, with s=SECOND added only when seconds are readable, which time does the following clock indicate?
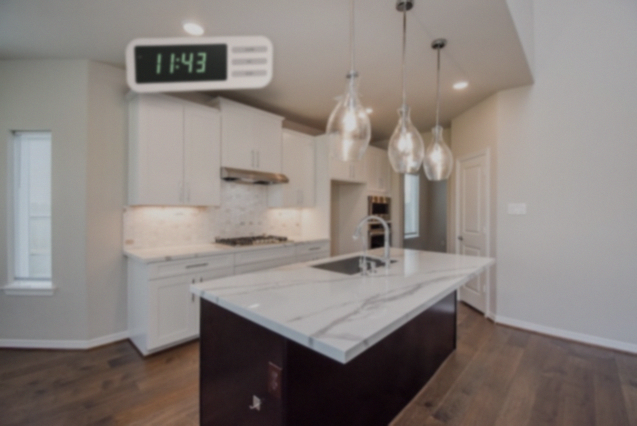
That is h=11 m=43
